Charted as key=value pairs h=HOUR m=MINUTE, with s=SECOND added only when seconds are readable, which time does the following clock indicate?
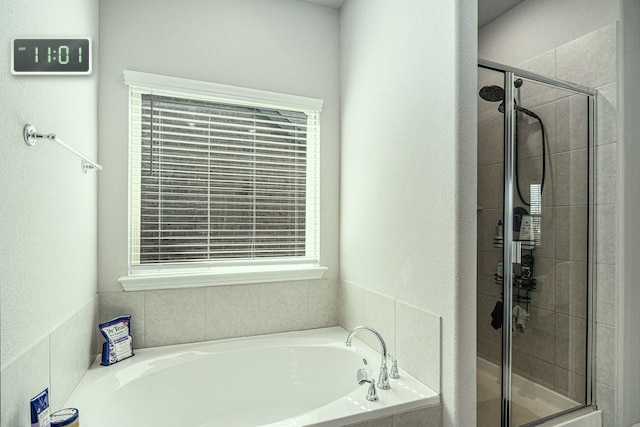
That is h=11 m=1
